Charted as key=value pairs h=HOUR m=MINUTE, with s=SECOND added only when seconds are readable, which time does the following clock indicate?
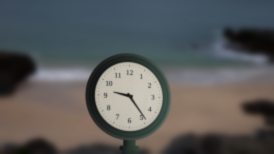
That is h=9 m=24
